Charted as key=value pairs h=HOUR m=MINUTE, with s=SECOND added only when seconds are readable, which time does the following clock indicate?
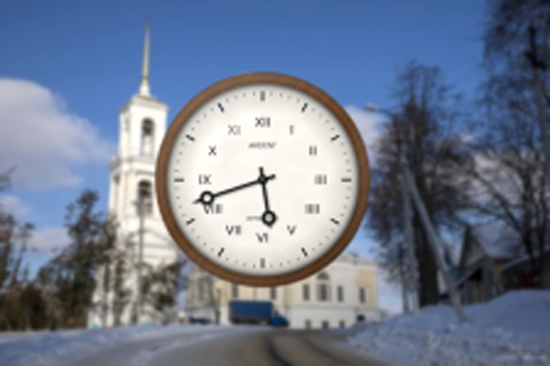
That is h=5 m=42
